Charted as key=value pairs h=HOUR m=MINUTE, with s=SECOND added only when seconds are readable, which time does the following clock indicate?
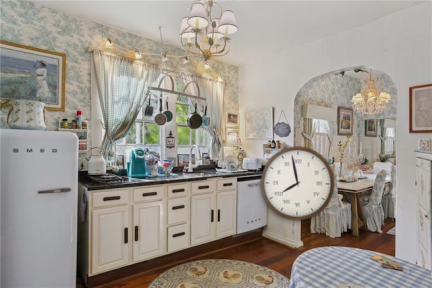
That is h=7 m=58
